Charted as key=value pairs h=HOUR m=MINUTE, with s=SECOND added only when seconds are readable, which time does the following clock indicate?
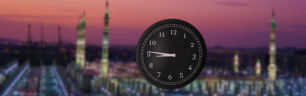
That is h=8 m=46
